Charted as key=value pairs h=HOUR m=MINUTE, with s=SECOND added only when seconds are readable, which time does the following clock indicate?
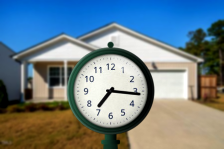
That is h=7 m=16
